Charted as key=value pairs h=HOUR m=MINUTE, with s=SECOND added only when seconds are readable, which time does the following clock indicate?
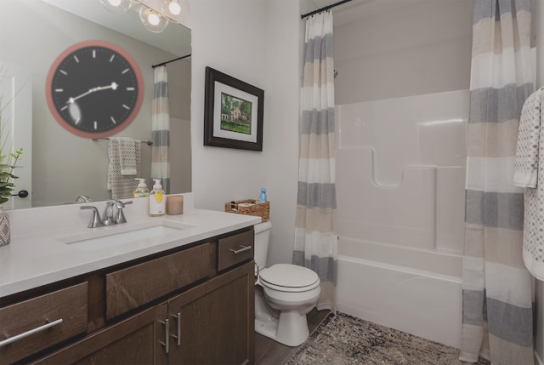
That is h=2 m=41
